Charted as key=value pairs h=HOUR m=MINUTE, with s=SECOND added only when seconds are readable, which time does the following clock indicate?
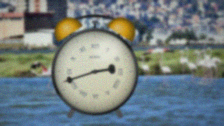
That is h=2 m=42
